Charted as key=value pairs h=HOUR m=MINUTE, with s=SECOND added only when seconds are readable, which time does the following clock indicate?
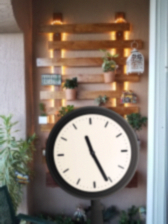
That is h=11 m=26
